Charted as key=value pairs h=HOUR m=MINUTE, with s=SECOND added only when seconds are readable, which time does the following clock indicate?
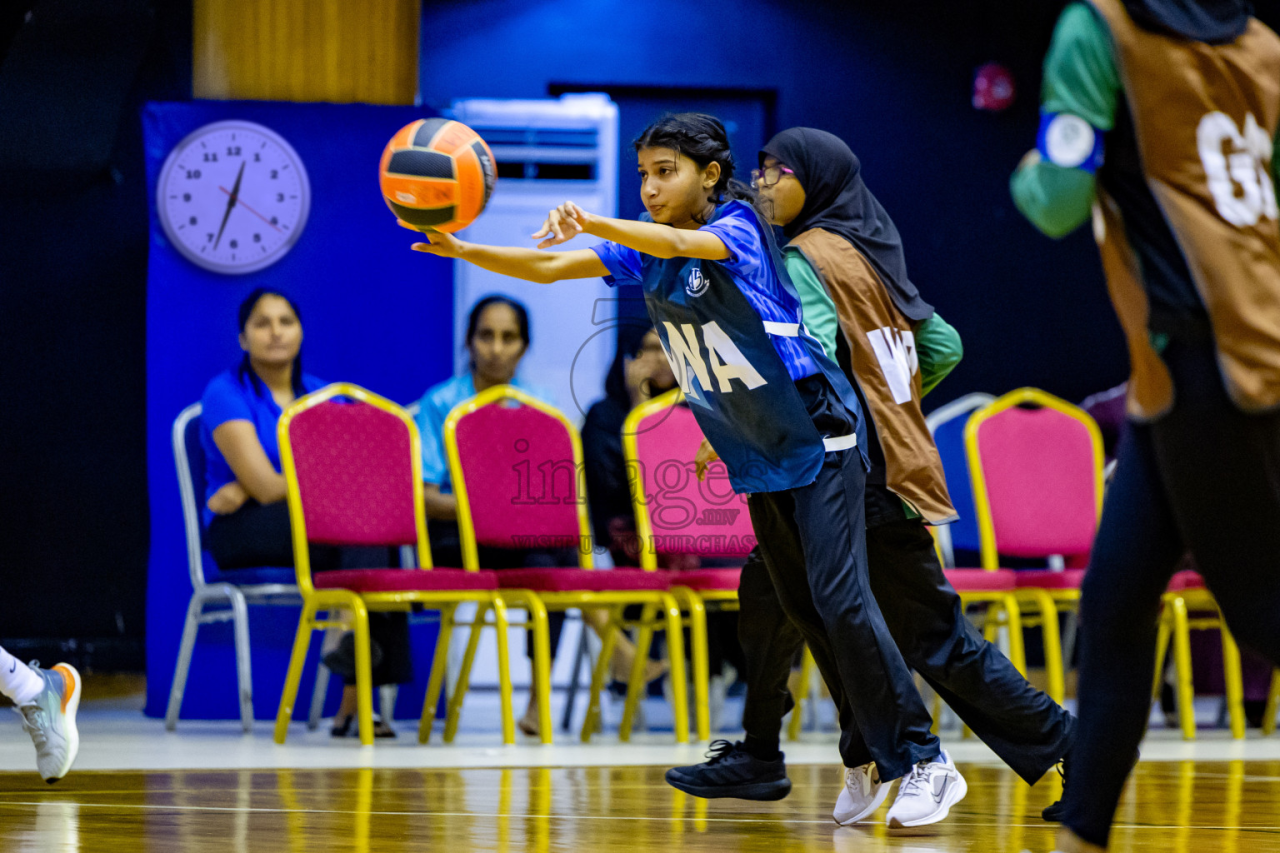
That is h=12 m=33 s=21
